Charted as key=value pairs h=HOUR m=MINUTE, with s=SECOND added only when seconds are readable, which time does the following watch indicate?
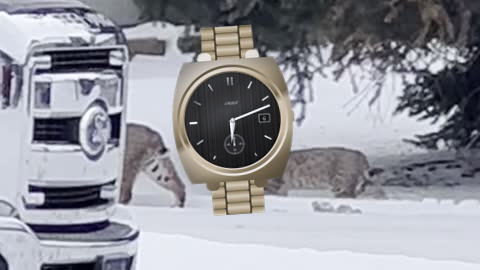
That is h=6 m=12
